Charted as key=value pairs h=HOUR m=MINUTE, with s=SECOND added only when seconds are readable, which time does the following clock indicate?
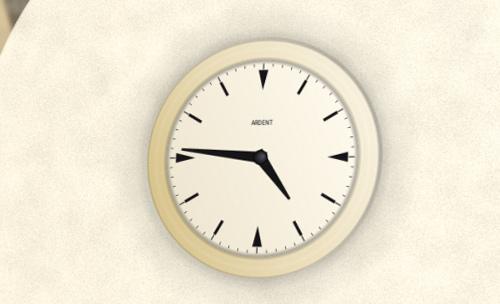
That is h=4 m=46
